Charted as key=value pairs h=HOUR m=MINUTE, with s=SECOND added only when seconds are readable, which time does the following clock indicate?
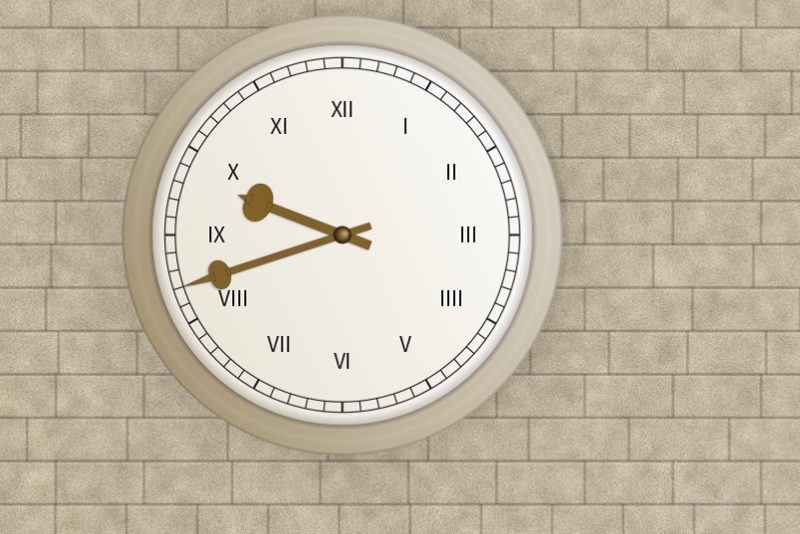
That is h=9 m=42
